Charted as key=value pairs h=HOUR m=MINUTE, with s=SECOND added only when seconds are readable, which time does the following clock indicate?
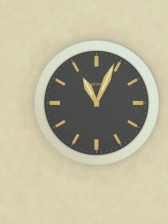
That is h=11 m=4
